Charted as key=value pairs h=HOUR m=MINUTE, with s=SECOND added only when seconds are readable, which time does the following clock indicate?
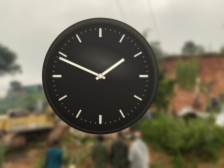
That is h=1 m=49
